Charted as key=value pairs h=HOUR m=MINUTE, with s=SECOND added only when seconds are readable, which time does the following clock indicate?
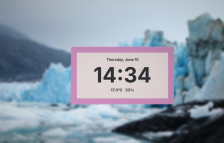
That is h=14 m=34
